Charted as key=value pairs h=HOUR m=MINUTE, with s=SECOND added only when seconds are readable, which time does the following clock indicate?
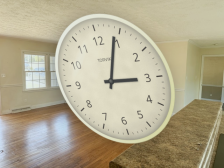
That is h=3 m=4
